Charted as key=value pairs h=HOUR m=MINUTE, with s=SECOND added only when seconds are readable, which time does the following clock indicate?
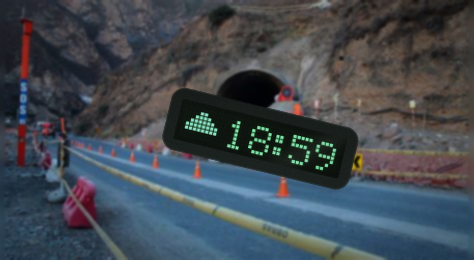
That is h=18 m=59
